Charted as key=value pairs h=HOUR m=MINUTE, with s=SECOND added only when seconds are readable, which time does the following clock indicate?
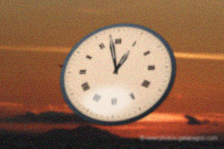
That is h=12 m=58
